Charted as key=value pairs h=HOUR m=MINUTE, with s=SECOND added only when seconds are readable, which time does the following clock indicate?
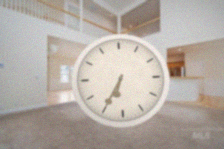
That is h=6 m=35
